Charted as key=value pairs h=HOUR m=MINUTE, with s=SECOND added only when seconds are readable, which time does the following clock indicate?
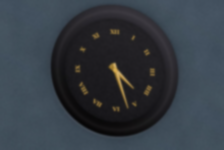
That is h=4 m=27
